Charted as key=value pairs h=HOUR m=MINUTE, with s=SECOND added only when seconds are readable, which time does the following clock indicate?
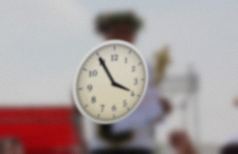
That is h=3 m=55
